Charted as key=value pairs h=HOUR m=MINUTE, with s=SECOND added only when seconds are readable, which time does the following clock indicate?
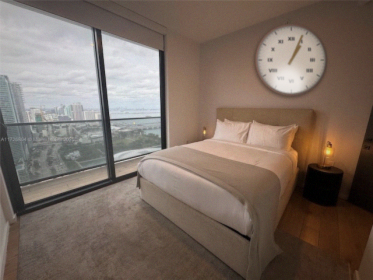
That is h=1 m=4
